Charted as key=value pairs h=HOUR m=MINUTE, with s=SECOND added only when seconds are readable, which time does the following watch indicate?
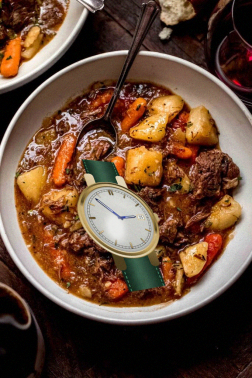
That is h=2 m=53
